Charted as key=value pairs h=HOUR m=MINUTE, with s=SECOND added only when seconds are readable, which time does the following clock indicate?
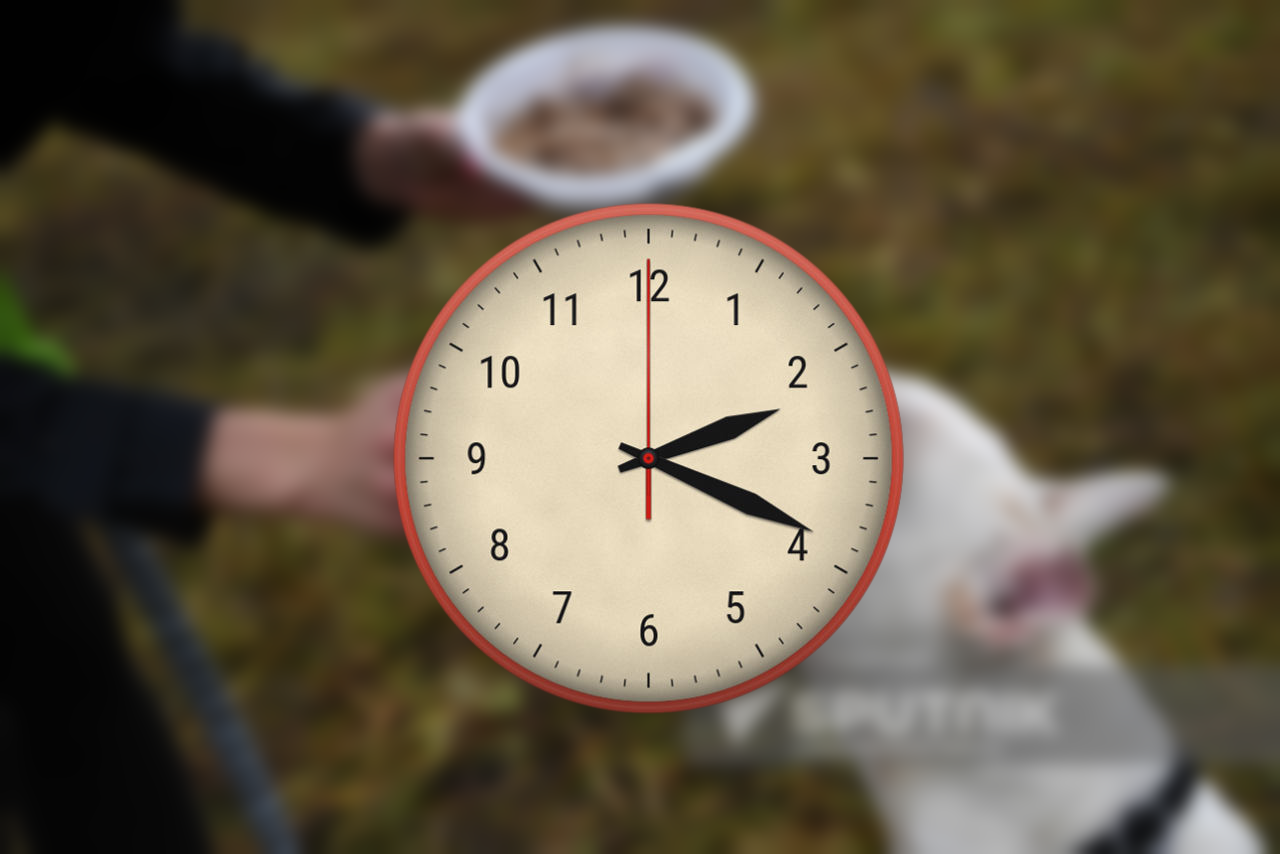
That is h=2 m=19 s=0
